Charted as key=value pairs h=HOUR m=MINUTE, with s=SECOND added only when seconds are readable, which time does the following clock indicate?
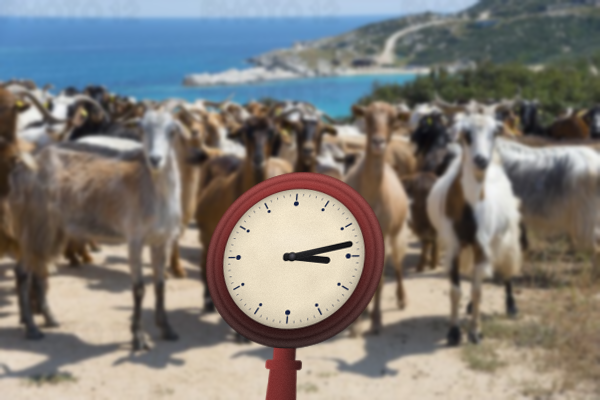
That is h=3 m=13
